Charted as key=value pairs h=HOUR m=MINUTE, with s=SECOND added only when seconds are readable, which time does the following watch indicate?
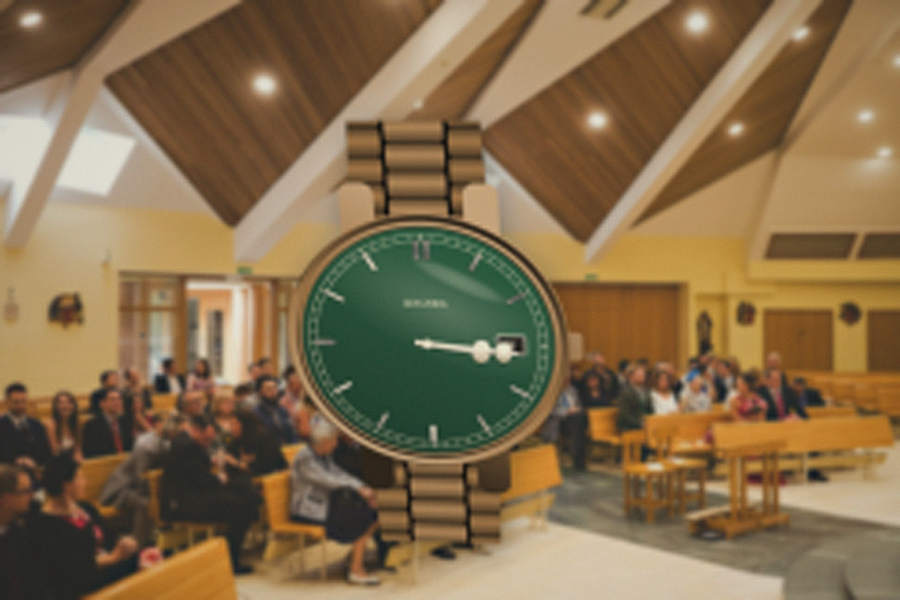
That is h=3 m=16
